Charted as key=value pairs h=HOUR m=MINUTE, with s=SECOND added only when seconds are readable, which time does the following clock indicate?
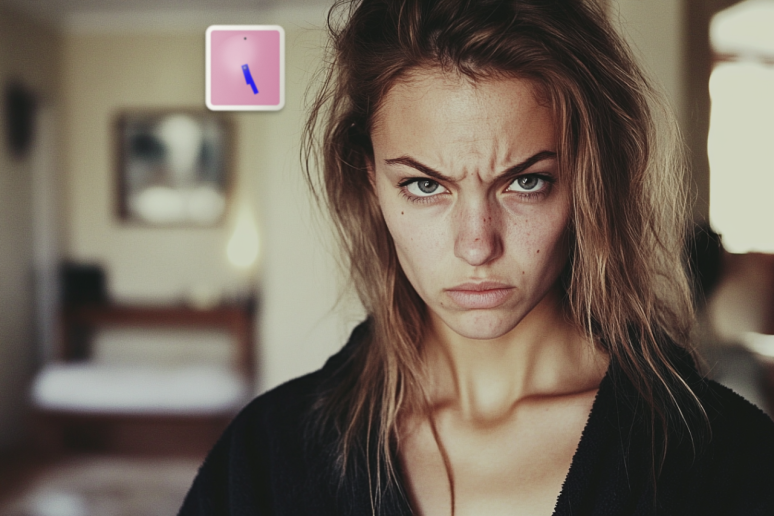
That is h=5 m=26
